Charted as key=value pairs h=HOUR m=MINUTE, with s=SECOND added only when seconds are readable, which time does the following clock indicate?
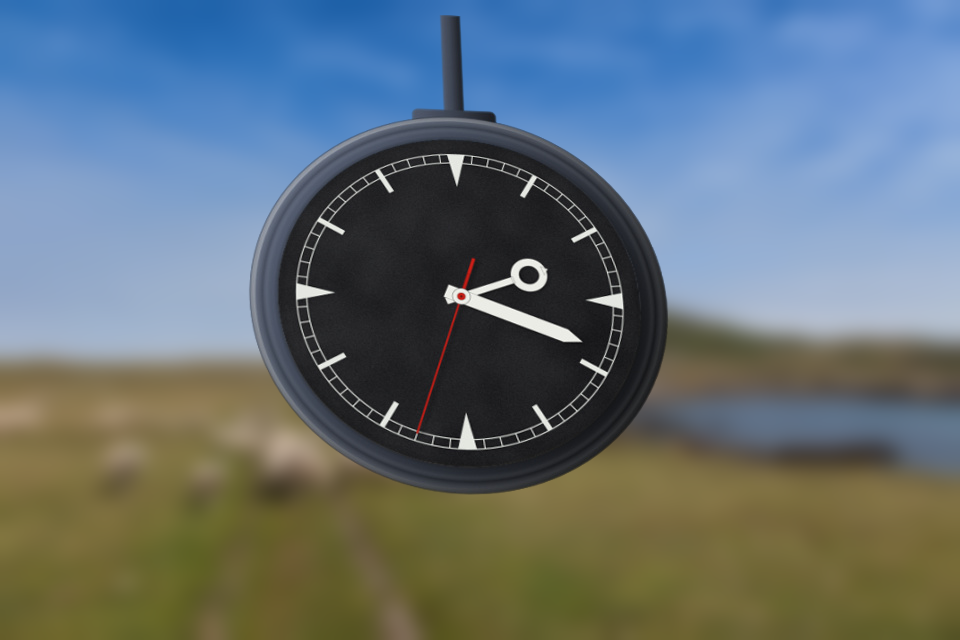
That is h=2 m=18 s=33
